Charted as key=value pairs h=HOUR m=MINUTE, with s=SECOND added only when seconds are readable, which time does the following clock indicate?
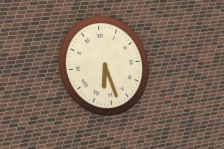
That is h=6 m=28
